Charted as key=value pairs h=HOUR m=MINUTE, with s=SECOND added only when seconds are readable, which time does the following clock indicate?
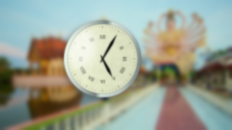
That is h=5 m=5
